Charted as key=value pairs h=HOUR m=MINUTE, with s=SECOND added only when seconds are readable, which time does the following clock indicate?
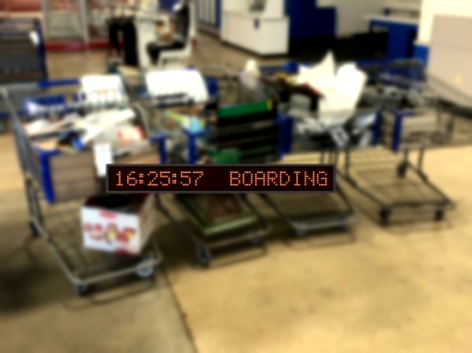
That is h=16 m=25 s=57
